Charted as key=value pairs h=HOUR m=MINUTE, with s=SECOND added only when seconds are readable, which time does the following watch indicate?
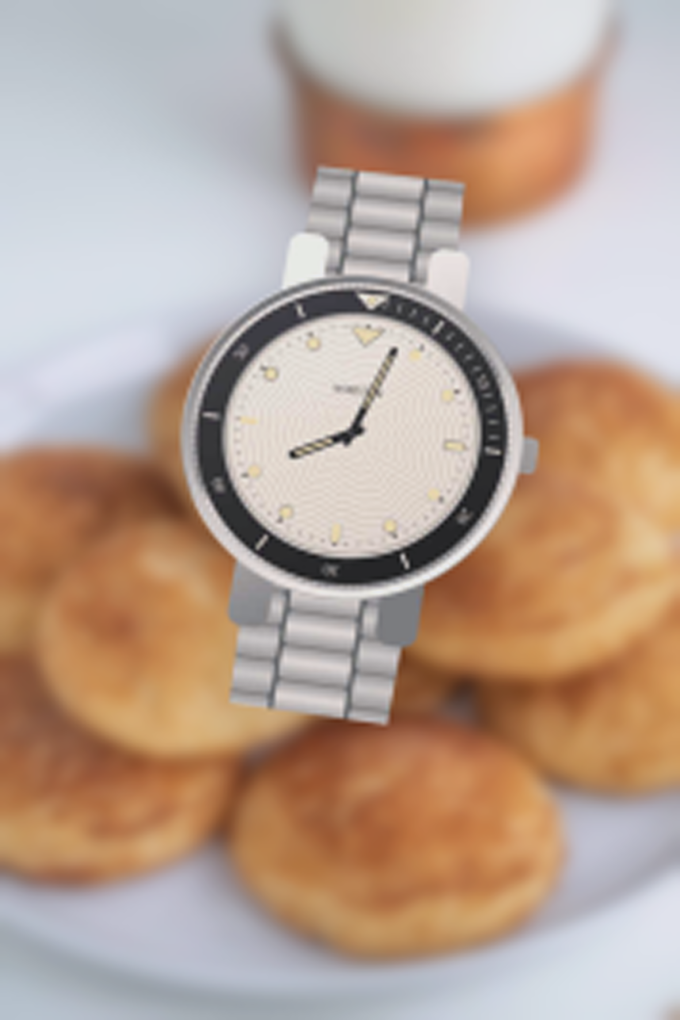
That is h=8 m=3
